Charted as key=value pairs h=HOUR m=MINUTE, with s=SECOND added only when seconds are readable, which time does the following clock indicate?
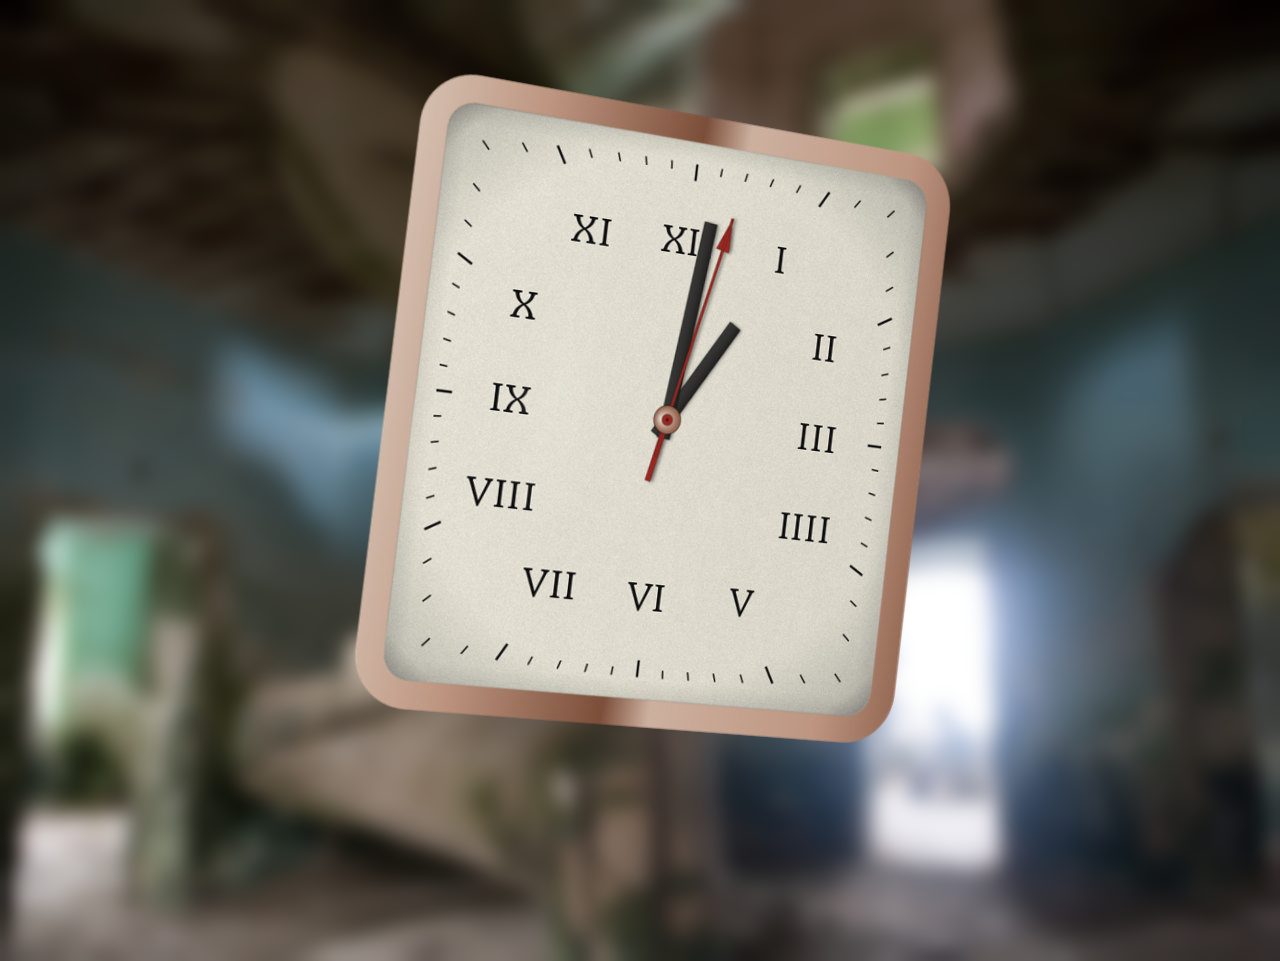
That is h=1 m=1 s=2
